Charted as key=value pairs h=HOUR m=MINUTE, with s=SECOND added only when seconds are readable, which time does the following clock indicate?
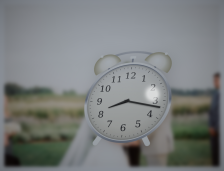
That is h=8 m=17
